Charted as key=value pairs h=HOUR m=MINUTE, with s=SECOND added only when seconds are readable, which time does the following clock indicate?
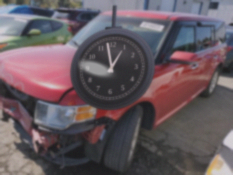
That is h=12 m=58
